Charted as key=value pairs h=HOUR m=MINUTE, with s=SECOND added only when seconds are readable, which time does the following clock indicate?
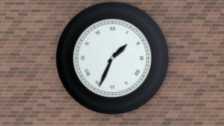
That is h=1 m=34
